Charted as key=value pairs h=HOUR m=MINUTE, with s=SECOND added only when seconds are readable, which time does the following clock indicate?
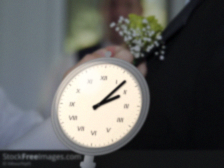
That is h=2 m=7
